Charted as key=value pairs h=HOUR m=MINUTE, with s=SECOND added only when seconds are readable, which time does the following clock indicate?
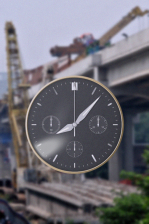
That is h=8 m=7
